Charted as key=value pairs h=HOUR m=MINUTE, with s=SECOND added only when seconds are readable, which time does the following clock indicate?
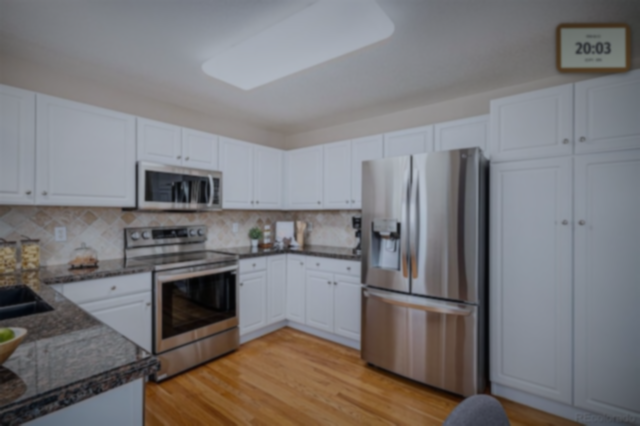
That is h=20 m=3
